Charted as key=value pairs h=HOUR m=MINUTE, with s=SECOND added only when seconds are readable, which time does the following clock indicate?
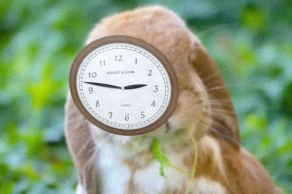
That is h=2 m=47
